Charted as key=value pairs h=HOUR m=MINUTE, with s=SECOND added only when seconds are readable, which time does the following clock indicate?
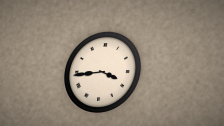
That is h=3 m=44
